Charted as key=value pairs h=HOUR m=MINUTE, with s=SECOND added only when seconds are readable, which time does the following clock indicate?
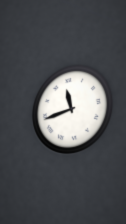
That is h=11 m=44
